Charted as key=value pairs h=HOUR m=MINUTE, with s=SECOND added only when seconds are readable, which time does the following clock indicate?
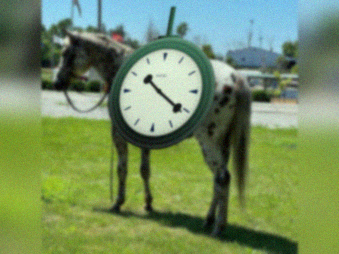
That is h=10 m=21
